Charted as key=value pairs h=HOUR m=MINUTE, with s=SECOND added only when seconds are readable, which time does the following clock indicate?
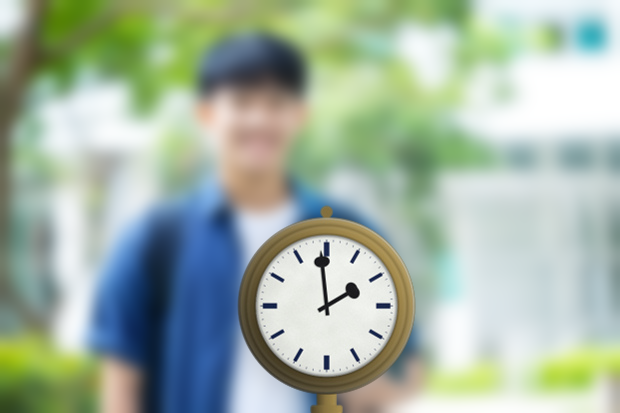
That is h=1 m=59
